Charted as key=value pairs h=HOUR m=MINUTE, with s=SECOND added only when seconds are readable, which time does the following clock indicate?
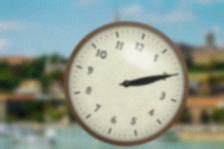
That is h=2 m=10
